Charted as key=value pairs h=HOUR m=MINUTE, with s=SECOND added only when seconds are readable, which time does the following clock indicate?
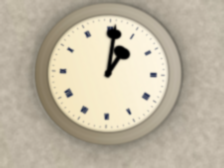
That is h=1 m=1
